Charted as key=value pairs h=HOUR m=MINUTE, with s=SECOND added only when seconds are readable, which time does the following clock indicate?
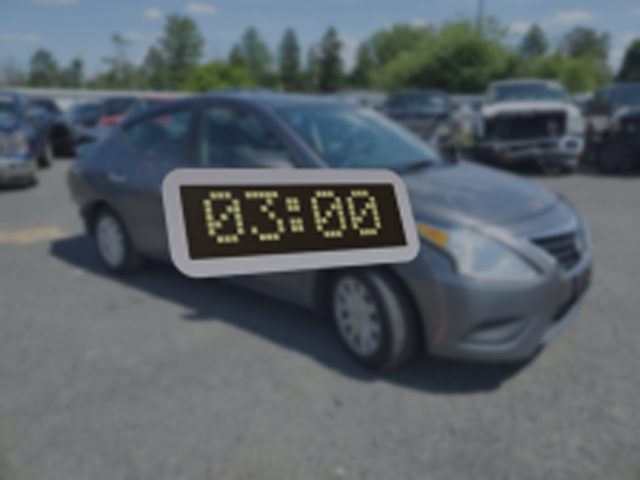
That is h=3 m=0
